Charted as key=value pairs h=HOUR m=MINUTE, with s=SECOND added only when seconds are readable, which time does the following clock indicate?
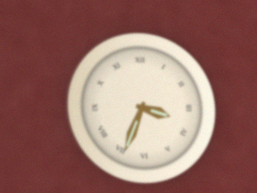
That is h=3 m=34
